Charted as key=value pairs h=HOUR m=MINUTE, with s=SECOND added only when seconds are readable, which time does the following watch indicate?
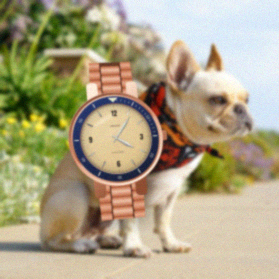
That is h=4 m=6
